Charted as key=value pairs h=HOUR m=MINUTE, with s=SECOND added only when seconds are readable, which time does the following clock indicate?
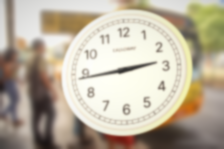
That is h=2 m=44
